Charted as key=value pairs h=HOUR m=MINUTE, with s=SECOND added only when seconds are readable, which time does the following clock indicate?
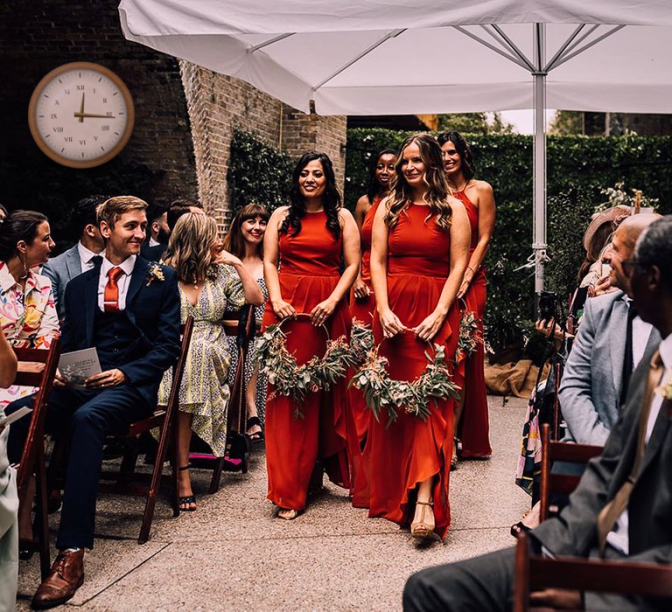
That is h=12 m=16
